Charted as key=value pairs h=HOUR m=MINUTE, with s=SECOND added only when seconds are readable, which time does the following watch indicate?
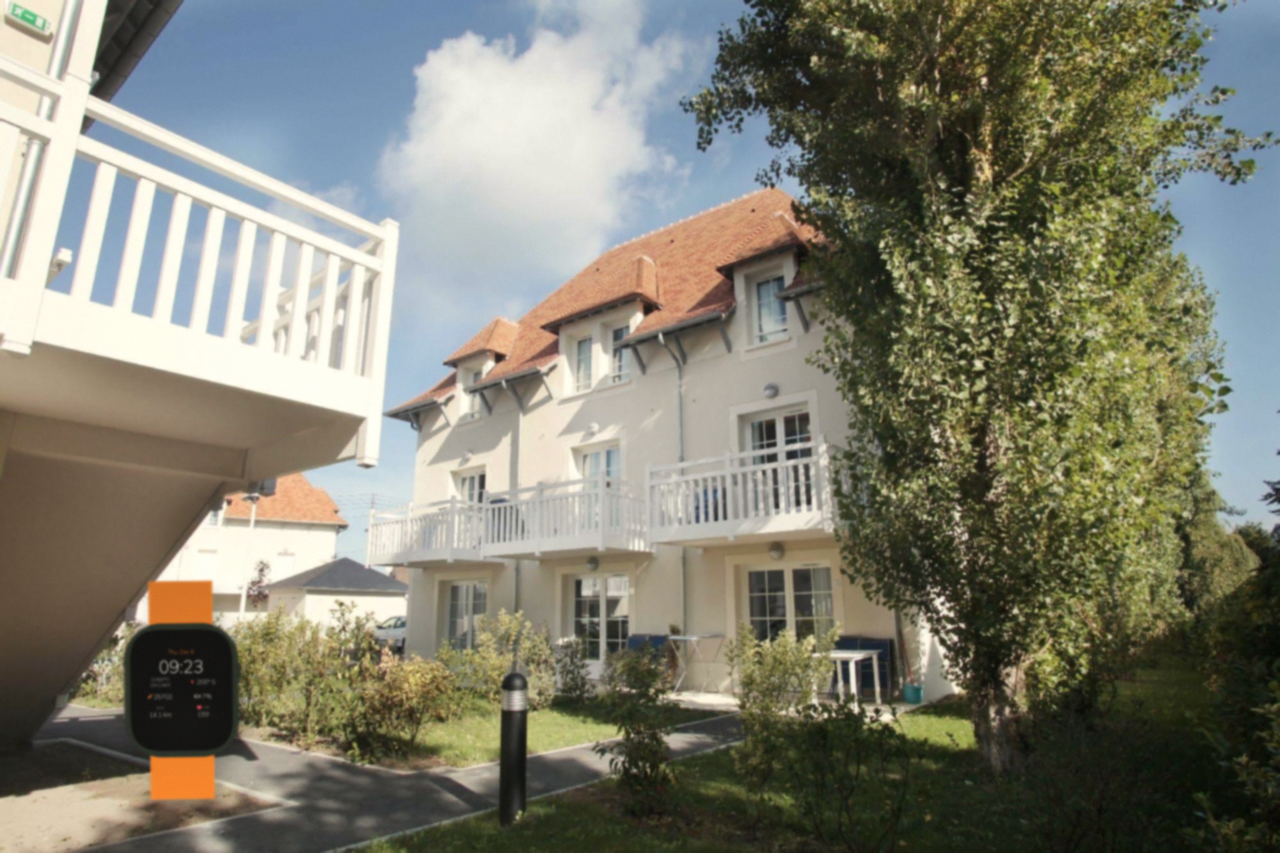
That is h=9 m=23
